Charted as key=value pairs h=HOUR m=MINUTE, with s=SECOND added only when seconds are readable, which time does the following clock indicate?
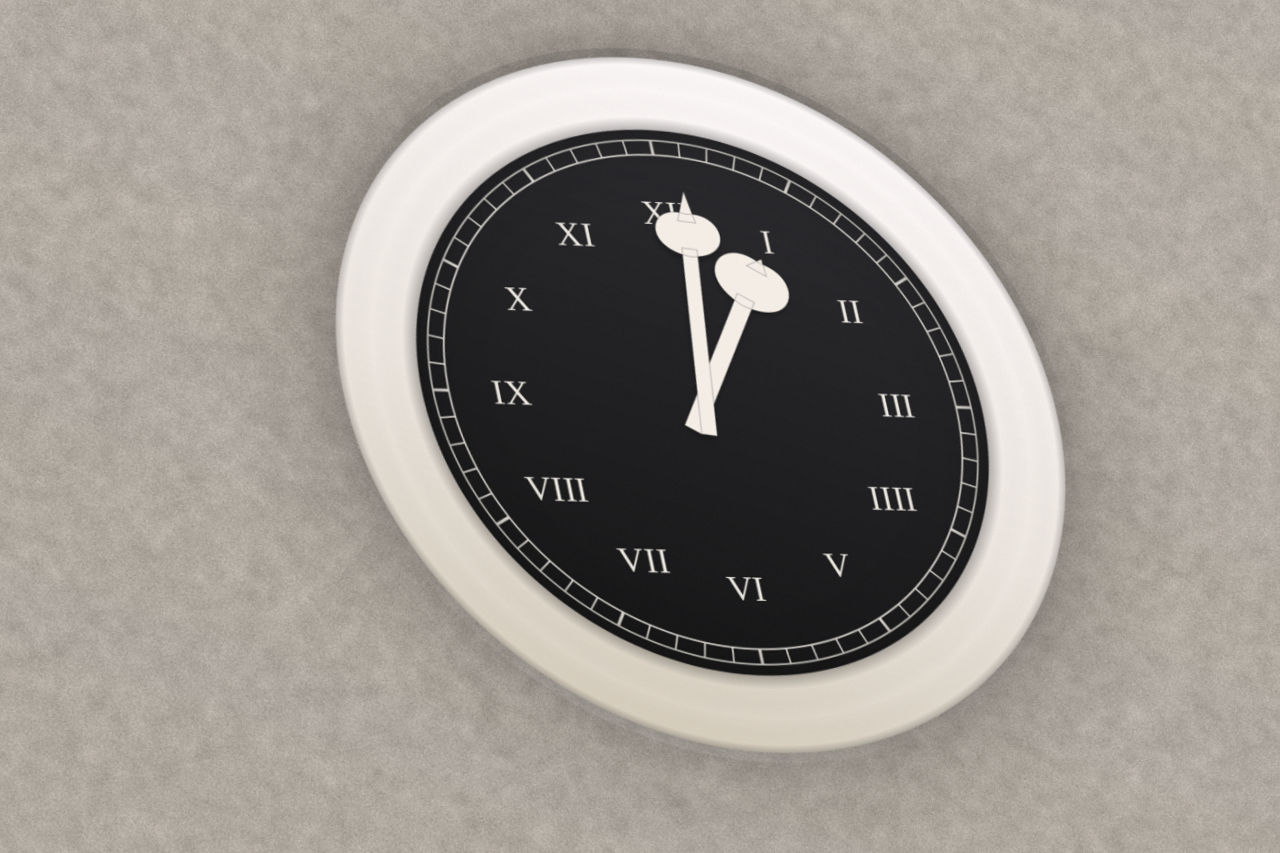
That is h=1 m=1
